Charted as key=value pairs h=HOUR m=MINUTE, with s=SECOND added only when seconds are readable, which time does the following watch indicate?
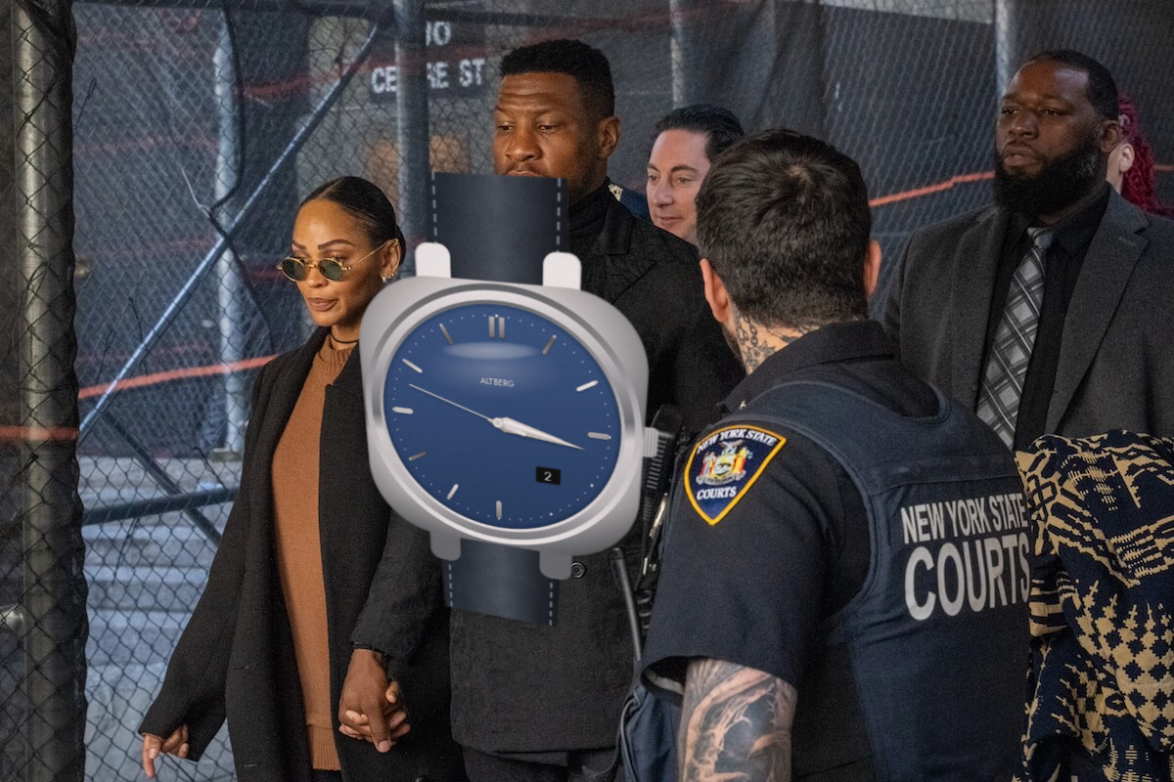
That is h=3 m=16 s=48
